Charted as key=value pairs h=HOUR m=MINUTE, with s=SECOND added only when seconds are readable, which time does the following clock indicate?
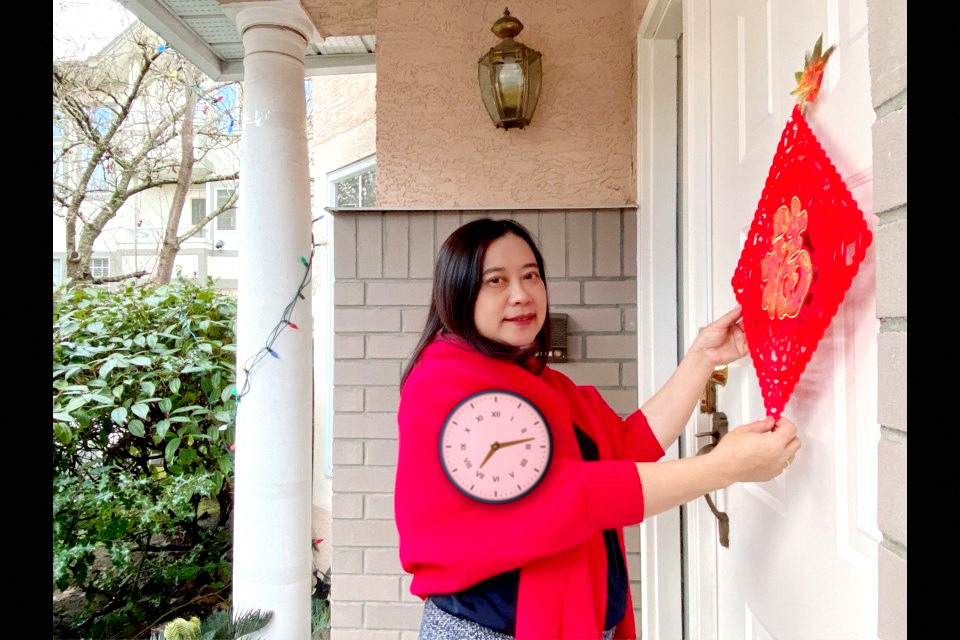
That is h=7 m=13
